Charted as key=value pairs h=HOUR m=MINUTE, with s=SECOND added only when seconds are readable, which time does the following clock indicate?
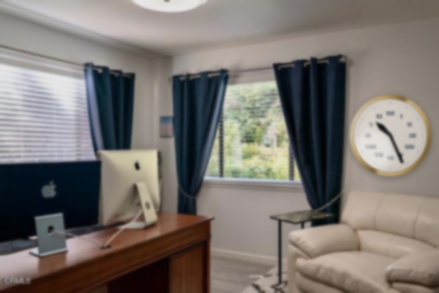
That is h=10 m=26
